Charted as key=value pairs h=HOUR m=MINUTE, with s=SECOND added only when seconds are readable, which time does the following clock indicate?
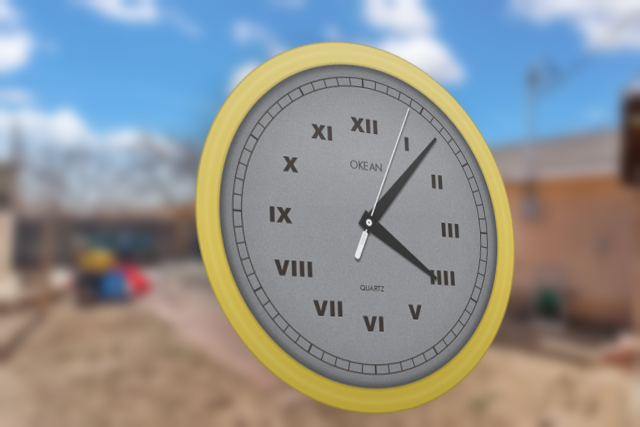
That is h=4 m=7 s=4
